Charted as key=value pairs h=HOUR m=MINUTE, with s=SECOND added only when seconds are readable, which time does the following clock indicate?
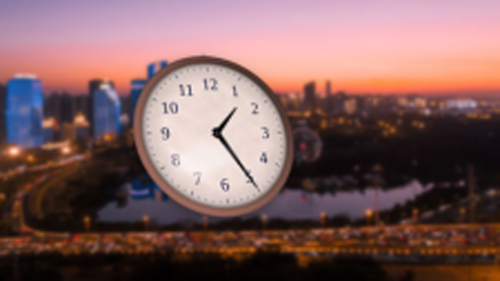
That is h=1 m=25
